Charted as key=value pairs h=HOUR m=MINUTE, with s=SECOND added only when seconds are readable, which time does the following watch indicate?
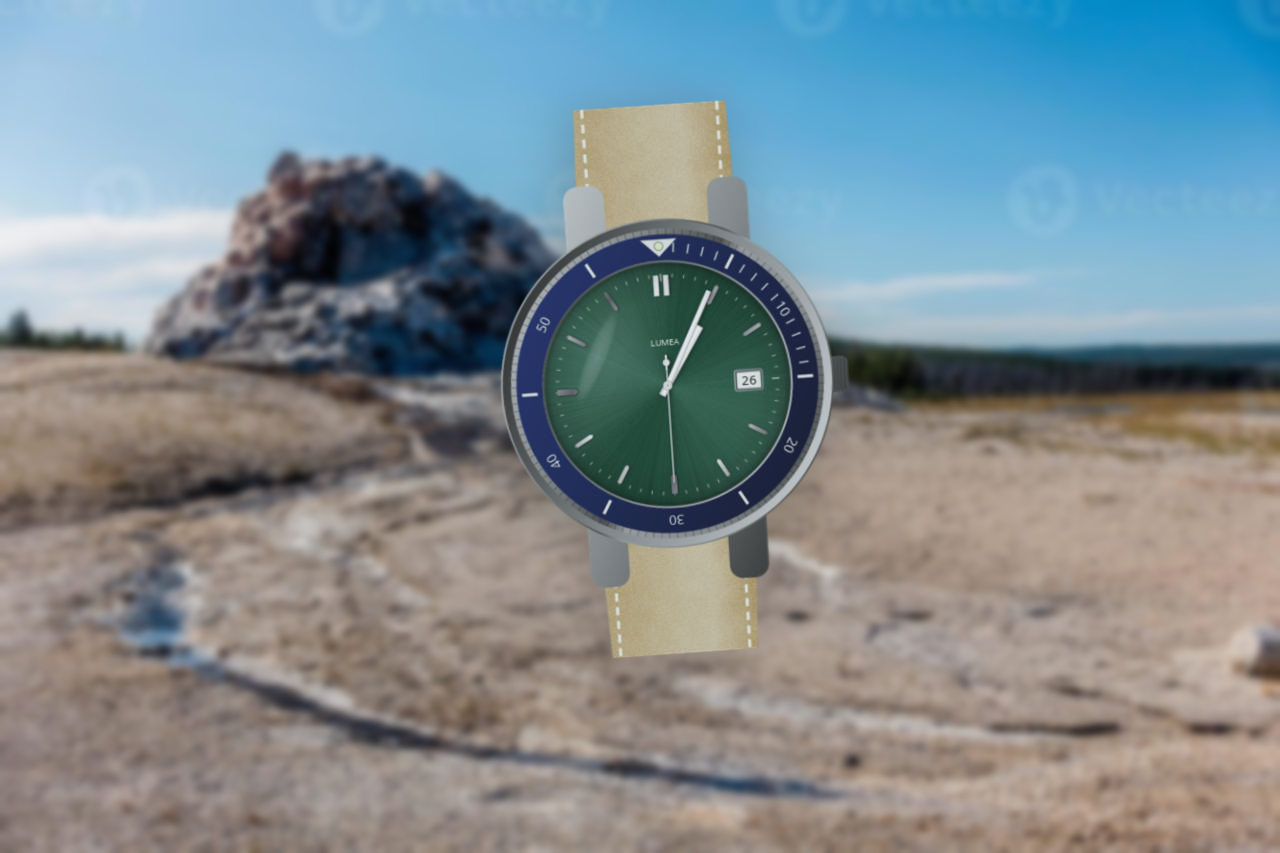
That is h=1 m=4 s=30
